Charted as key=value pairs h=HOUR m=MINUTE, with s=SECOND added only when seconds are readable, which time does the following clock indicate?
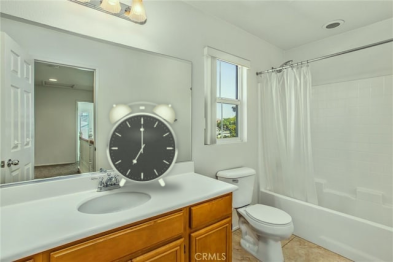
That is h=7 m=0
